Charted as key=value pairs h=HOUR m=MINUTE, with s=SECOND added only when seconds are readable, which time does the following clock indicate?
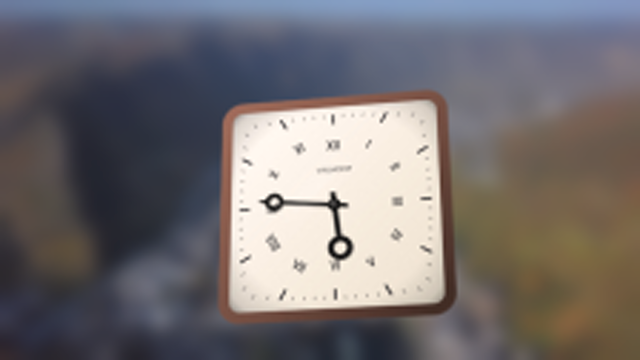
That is h=5 m=46
